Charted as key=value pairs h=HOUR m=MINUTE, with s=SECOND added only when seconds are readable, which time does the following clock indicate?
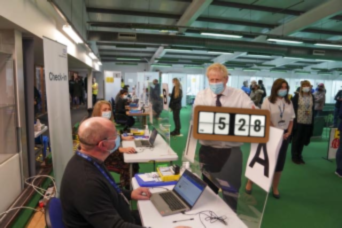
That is h=5 m=28
